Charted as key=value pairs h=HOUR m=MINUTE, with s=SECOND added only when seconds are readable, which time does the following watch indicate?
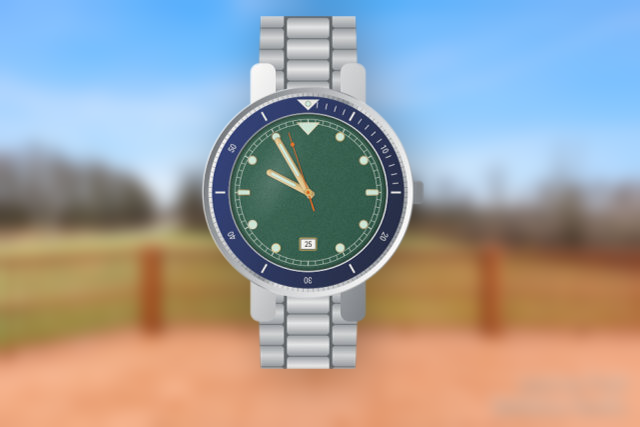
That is h=9 m=54 s=57
